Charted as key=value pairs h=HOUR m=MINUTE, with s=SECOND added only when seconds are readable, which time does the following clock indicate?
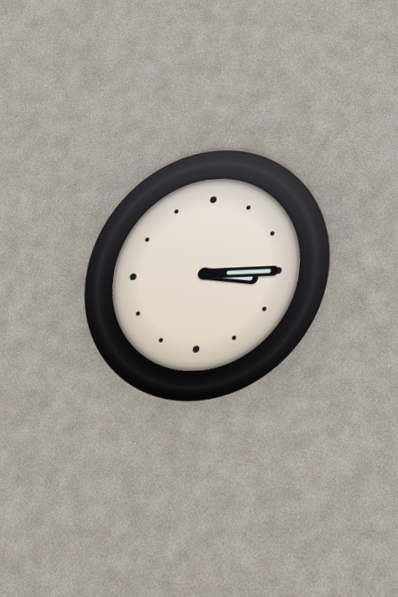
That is h=3 m=15
